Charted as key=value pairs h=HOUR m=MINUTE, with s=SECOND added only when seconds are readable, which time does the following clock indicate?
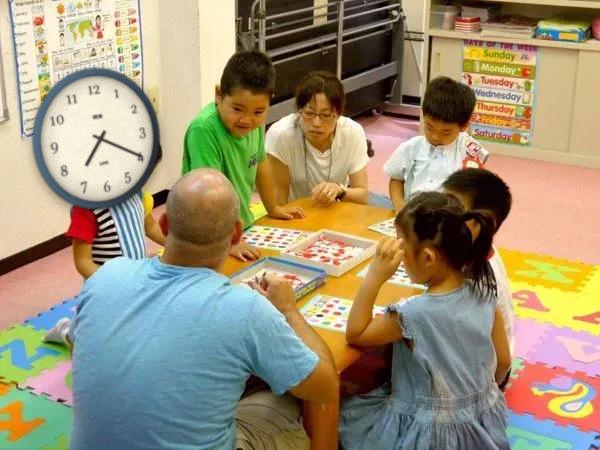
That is h=7 m=20
